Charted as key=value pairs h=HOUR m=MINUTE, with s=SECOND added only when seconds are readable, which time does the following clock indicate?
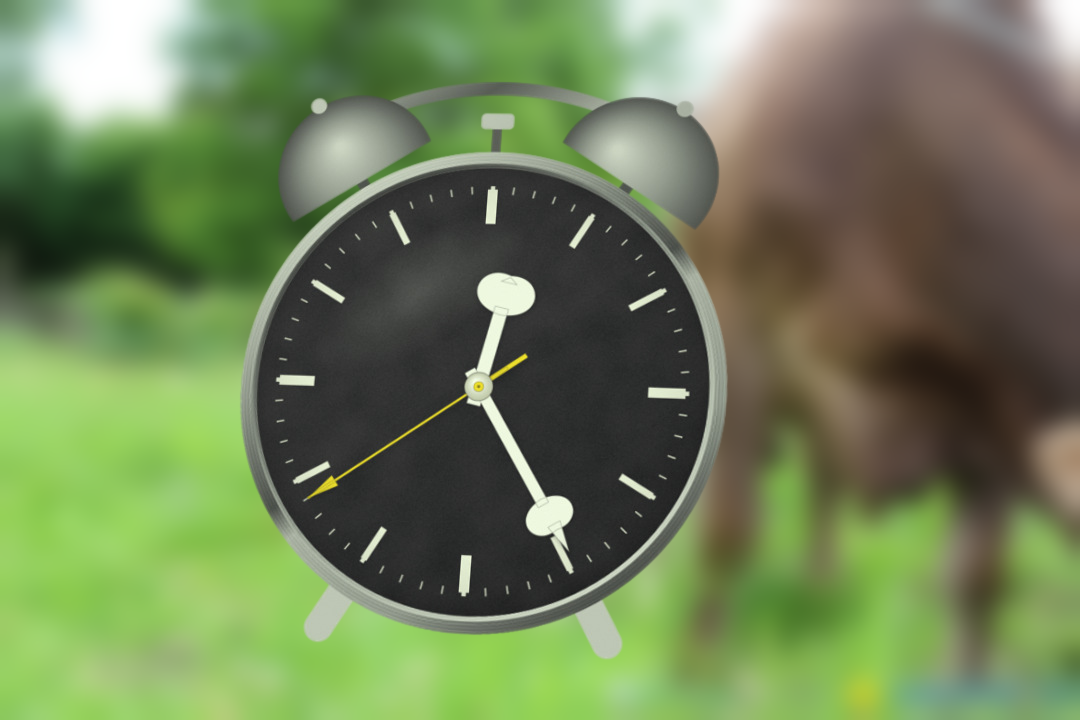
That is h=12 m=24 s=39
